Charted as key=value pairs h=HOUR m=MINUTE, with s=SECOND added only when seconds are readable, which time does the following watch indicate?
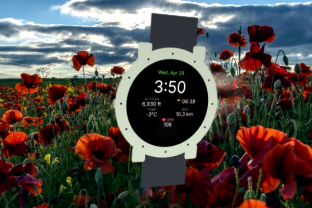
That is h=3 m=50
